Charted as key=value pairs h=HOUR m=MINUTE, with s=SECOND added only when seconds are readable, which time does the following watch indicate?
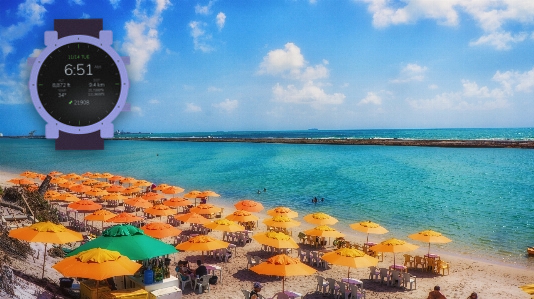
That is h=6 m=51
